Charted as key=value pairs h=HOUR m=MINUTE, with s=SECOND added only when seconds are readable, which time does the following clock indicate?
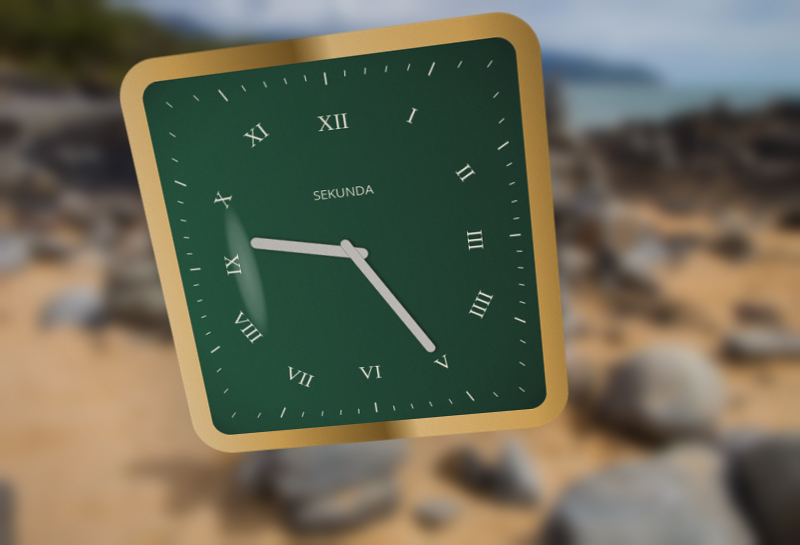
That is h=9 m=25
